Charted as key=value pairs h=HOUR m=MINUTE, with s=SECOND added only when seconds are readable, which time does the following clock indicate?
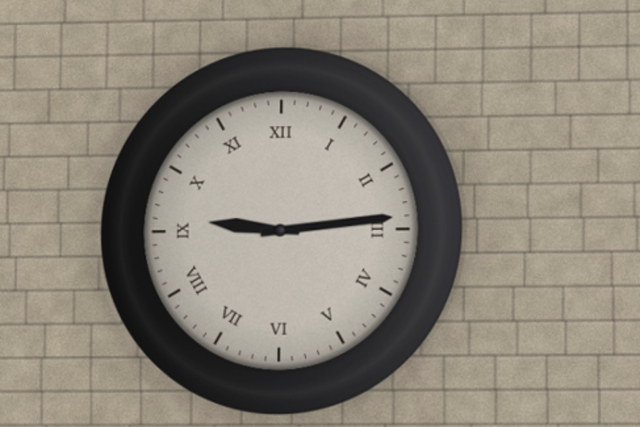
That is h=9 m=14
